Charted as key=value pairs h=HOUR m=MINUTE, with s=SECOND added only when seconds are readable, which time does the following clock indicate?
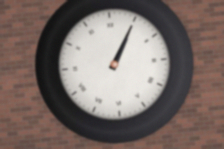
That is h=1 m=5
